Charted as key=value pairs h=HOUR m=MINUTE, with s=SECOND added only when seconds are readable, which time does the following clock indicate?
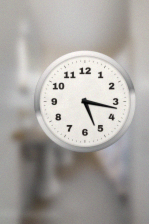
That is h=5 m=17
